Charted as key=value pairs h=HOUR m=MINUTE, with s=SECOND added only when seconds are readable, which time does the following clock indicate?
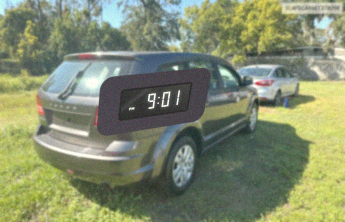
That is h=9 m=1
